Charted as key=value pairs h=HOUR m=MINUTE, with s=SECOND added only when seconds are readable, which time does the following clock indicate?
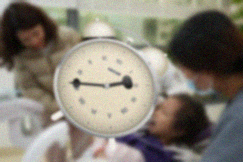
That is h=1 m=41
